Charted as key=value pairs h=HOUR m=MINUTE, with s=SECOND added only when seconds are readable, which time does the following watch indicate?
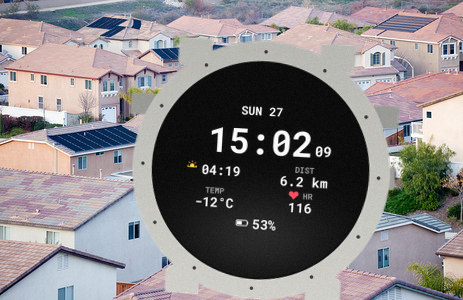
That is h=15 m=2 s=9
